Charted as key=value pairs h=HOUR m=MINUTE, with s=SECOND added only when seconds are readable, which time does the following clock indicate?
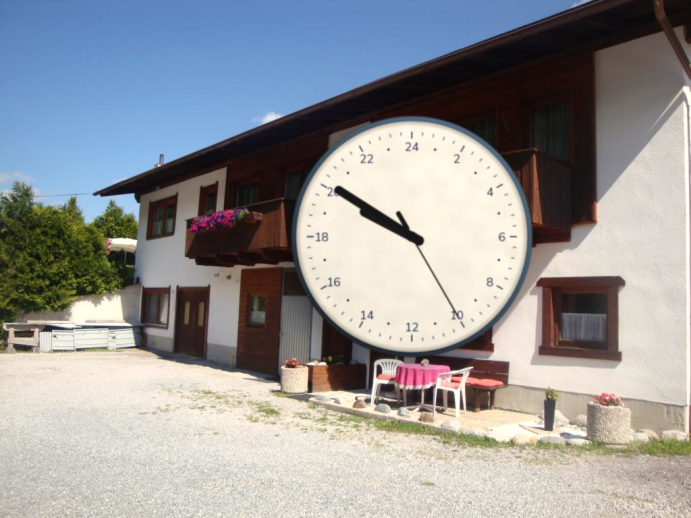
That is h=19 m=50 s=25
